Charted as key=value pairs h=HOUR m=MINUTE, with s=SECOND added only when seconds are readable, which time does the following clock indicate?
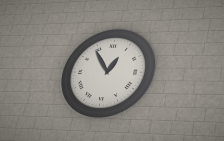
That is h=12 m=54
